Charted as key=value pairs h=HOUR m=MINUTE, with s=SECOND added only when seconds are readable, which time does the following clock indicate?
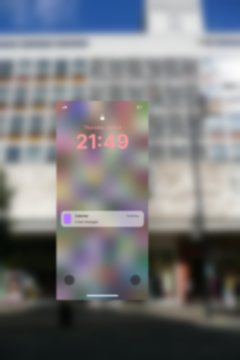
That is h=21 m=49
